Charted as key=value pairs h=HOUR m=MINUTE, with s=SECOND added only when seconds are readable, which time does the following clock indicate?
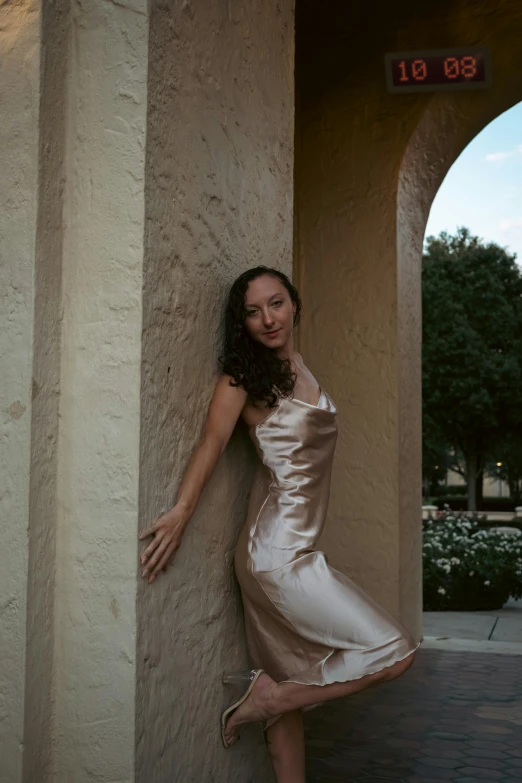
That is h=10 m=8
